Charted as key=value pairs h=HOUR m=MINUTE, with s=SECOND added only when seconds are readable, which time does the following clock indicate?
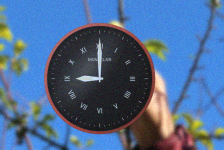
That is h=9 m=0
